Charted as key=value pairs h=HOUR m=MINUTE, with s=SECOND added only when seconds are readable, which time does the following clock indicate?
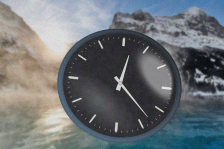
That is h=12 m=23
